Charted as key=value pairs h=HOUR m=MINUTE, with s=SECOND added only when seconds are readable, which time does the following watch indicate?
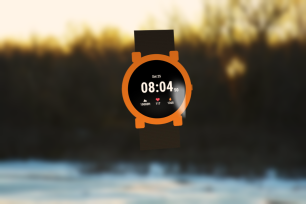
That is h=8 m=4
